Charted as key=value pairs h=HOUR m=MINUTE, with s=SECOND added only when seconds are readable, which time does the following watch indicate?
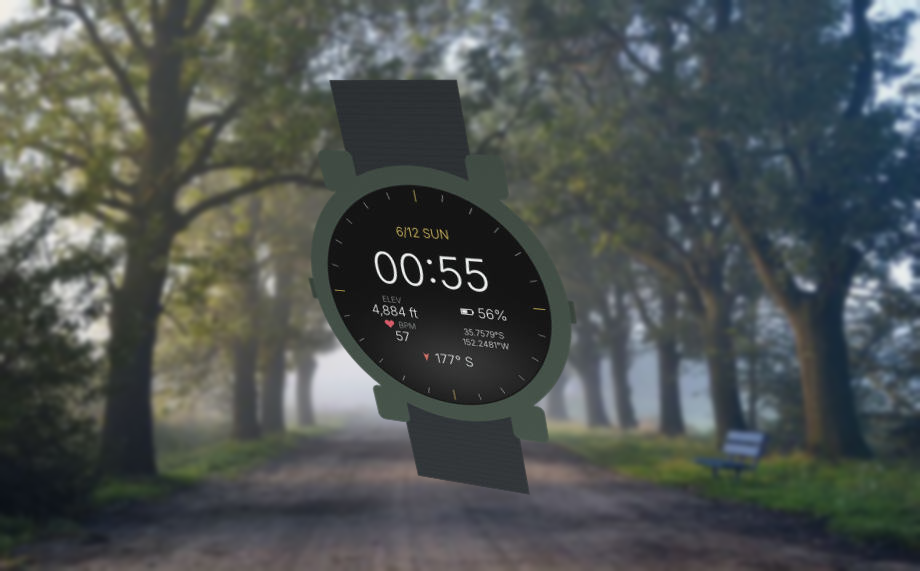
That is h=0 m=55
